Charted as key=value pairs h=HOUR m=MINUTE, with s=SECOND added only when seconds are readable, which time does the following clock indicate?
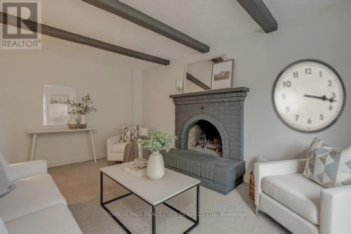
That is h=3 m=17
